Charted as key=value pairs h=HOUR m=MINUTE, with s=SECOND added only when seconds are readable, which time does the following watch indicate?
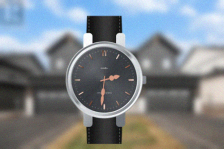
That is h=2 m=31
